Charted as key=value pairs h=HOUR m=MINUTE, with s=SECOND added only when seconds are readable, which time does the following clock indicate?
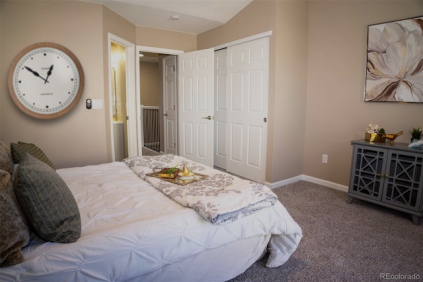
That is h=12 m=51
